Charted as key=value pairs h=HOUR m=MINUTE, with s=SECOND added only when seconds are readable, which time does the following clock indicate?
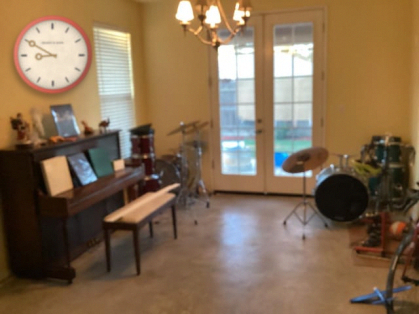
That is h=8 m=50
